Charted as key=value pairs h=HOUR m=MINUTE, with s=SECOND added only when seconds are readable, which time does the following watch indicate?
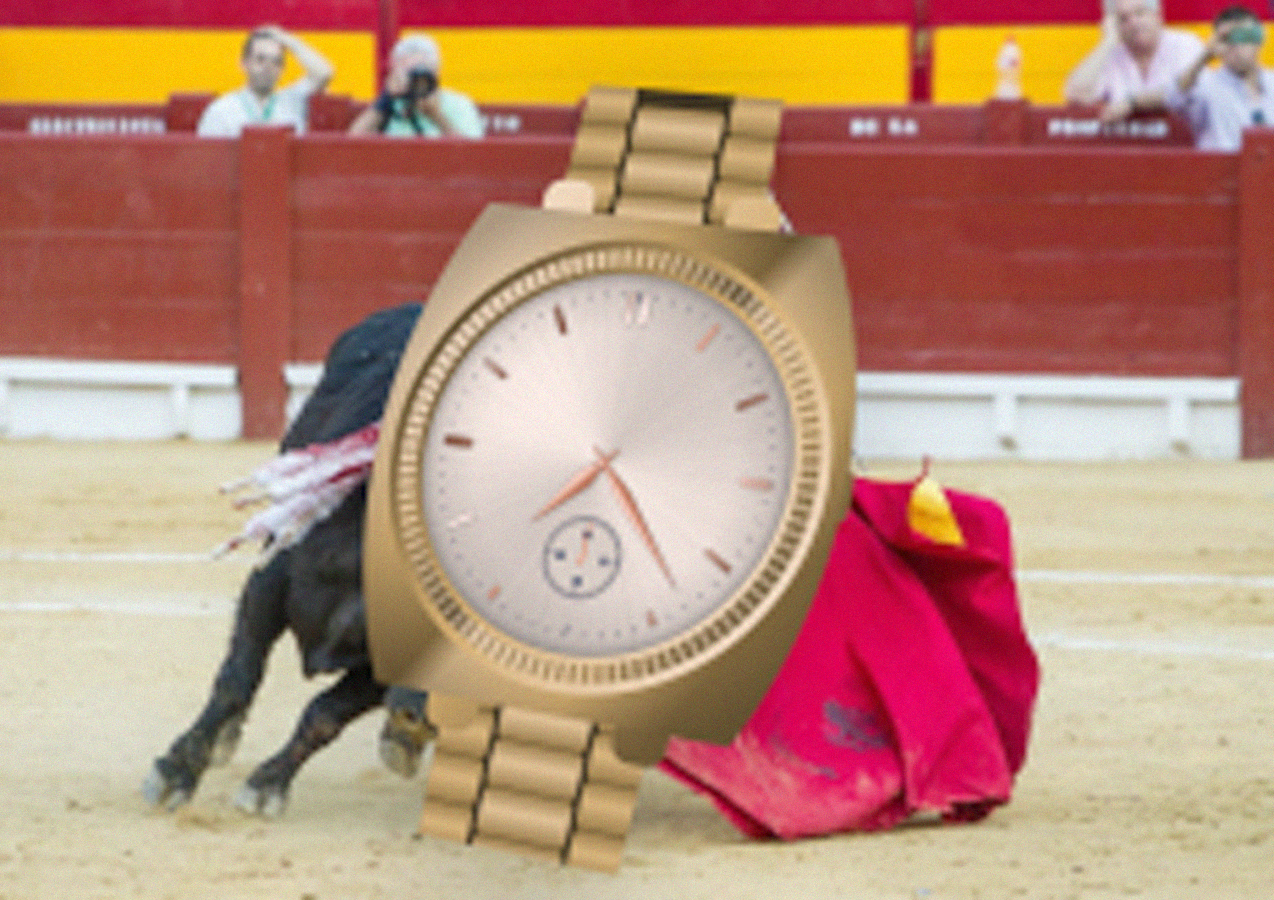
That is h=7 m=23
